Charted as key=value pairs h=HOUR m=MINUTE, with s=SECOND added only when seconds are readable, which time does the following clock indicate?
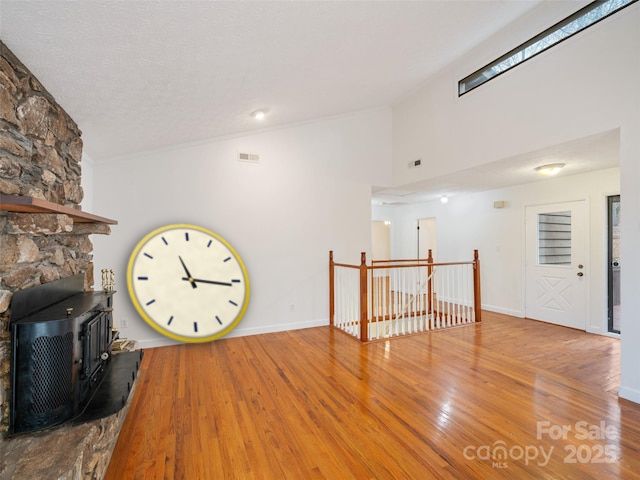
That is h=11 m=16
